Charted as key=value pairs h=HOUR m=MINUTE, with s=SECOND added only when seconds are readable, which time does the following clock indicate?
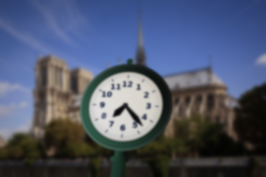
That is h=7 m=23
